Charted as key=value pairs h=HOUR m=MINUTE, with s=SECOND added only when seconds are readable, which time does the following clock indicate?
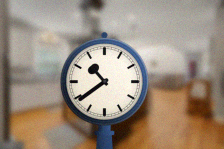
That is h=10 m=39
